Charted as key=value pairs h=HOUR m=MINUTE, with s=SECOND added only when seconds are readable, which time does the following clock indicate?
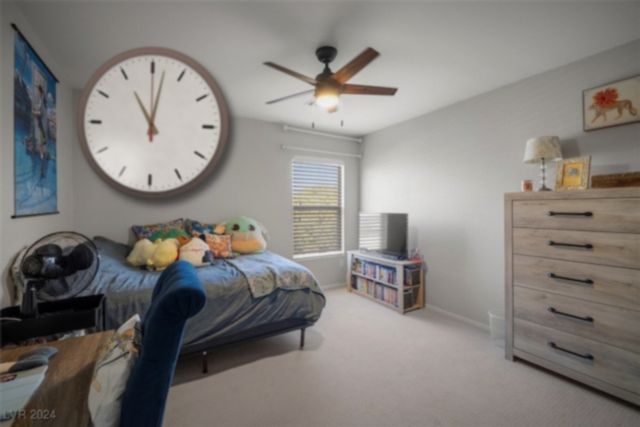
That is h=11 m=2 s=0
